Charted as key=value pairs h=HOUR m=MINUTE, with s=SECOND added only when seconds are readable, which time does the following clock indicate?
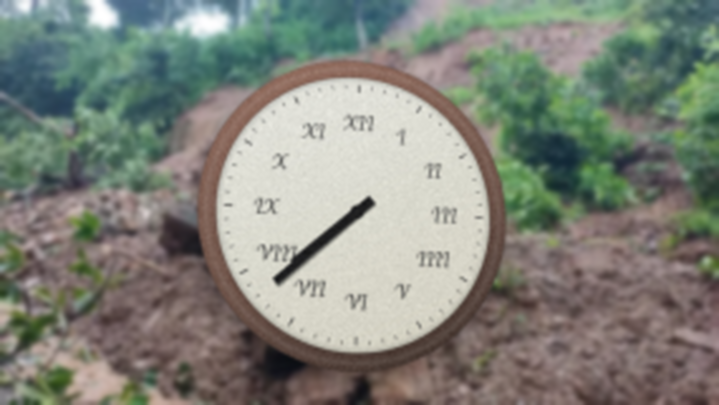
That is h=7 m=38
